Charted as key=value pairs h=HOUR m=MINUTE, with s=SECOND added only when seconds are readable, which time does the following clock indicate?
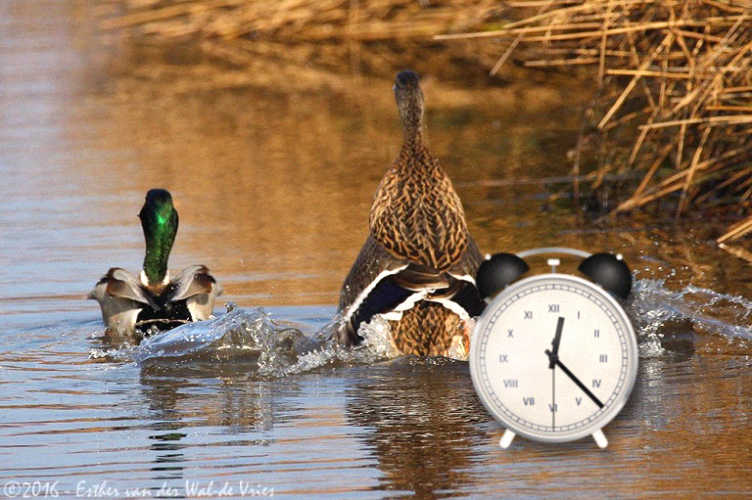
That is h=12 m=22 s=30
